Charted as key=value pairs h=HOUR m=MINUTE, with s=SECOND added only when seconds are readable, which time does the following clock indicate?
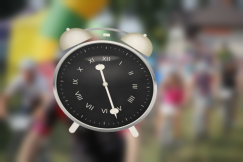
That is h=11 m=27
